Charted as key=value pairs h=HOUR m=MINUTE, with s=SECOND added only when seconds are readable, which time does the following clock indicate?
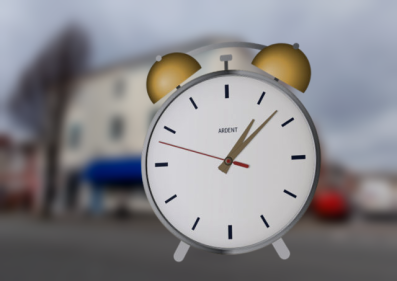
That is h=1 m=7 s=48
